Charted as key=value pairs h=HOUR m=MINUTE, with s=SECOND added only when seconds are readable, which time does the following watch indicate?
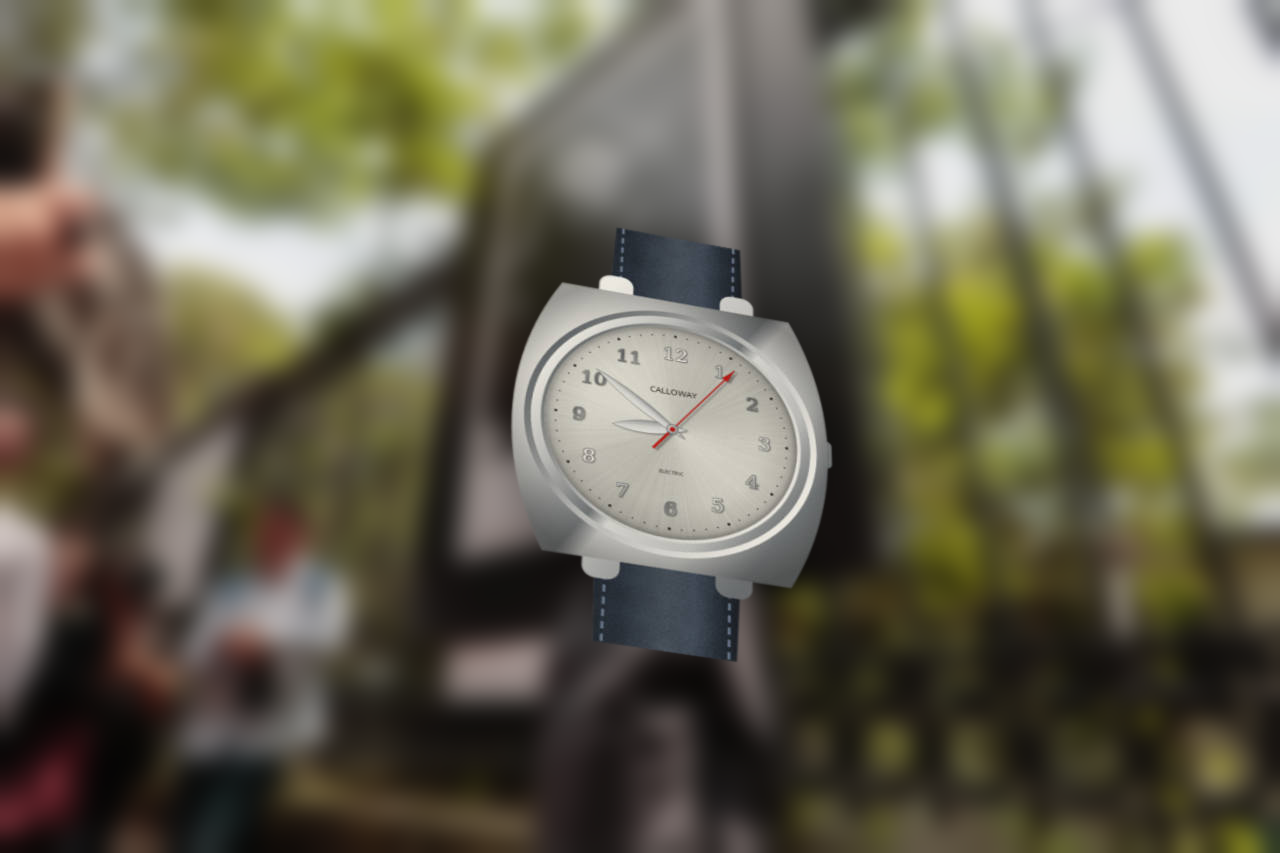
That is h=8 m=51 s=6
